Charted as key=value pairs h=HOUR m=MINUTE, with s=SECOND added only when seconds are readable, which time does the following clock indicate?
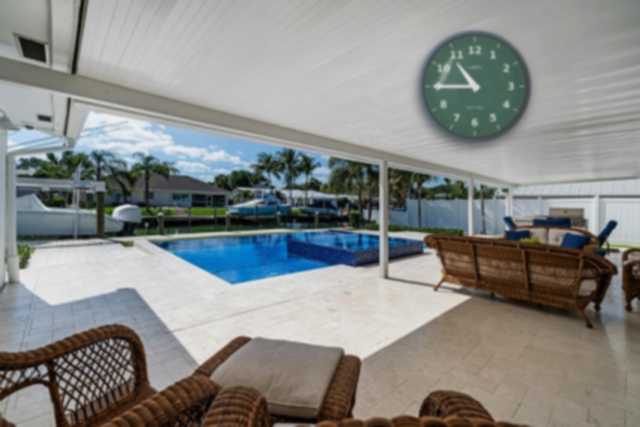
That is h=10 m=45
